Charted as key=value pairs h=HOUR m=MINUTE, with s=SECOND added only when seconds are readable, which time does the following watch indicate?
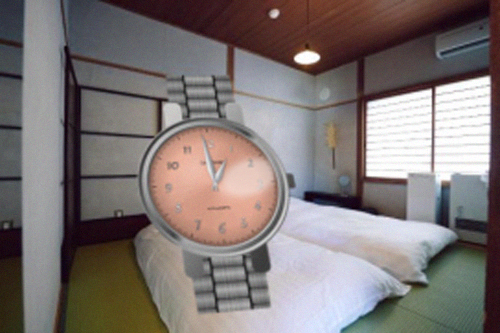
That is h=12 m=59
